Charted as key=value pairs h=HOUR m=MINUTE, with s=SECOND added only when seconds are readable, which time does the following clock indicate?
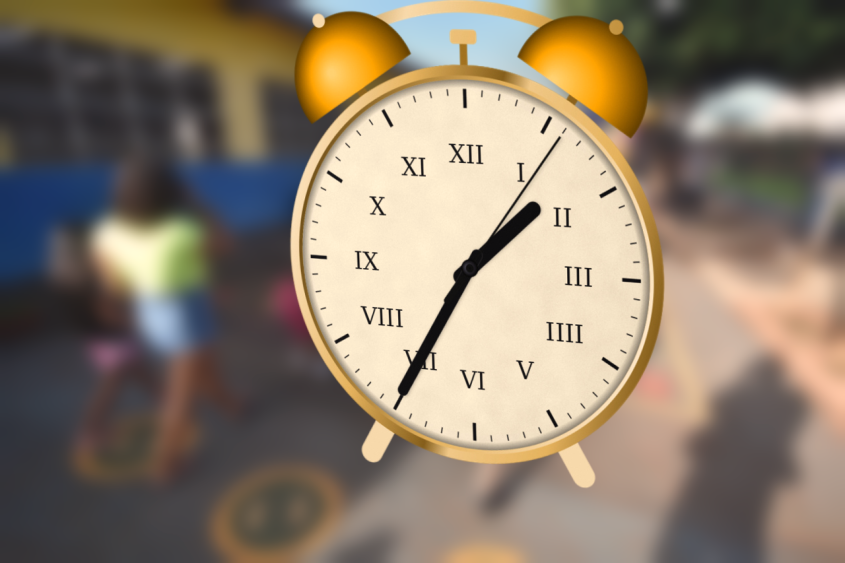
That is h=1 m=35 s=6
